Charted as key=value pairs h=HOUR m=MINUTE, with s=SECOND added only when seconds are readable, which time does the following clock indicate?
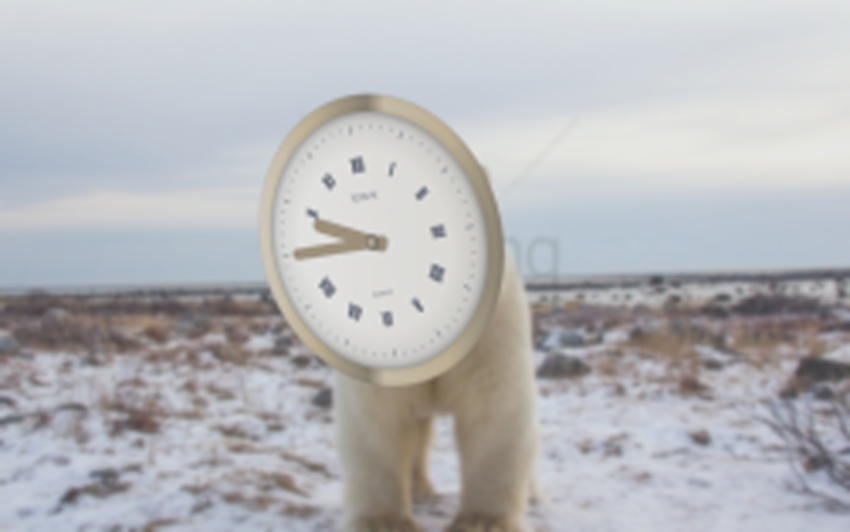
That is h=9 m=45
